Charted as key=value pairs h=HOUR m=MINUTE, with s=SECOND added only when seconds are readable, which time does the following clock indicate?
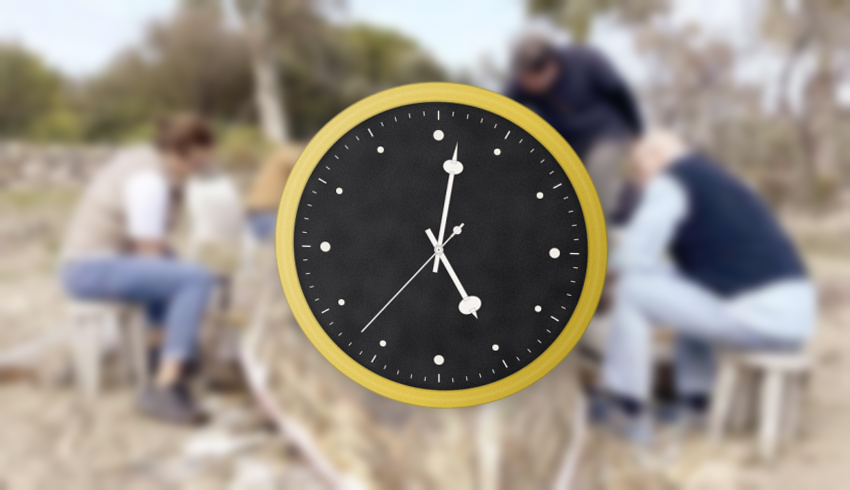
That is h=5 m=1 s=37
